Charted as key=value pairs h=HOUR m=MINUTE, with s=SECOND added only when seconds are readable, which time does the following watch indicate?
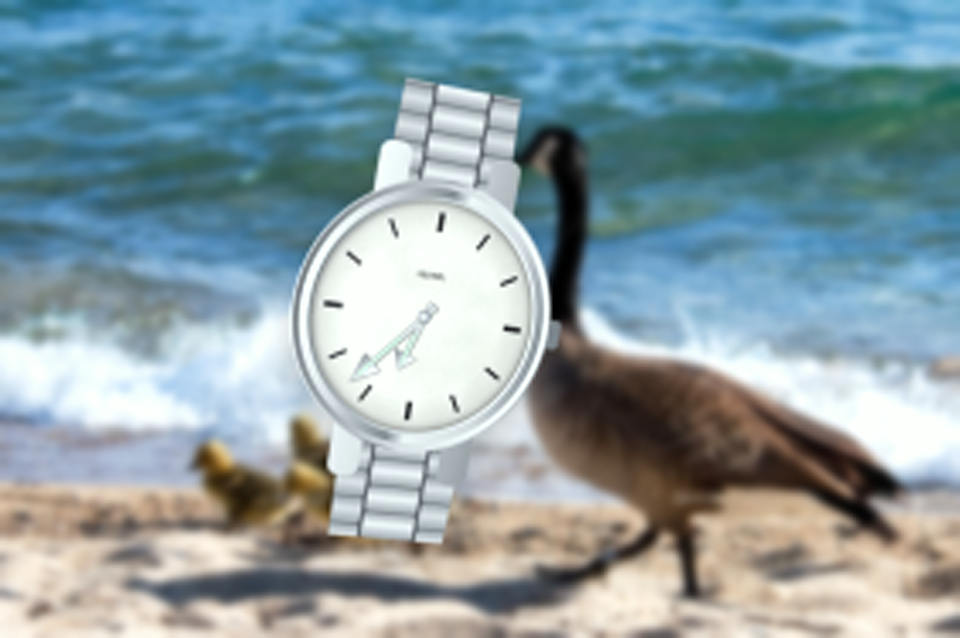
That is h=6 m=37
